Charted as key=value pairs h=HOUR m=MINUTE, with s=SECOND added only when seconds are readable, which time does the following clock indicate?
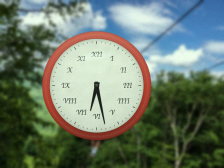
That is h=6 m=28
